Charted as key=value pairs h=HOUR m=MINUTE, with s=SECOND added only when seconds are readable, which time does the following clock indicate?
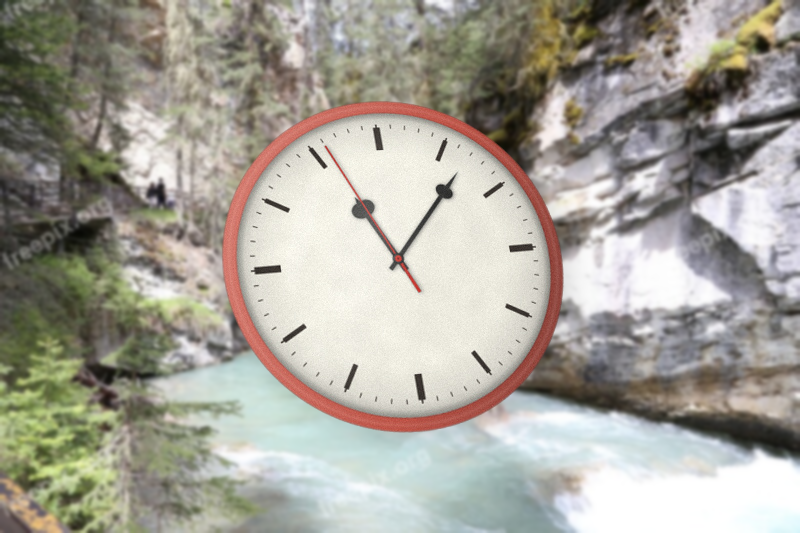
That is h=11 m=6 s=56
